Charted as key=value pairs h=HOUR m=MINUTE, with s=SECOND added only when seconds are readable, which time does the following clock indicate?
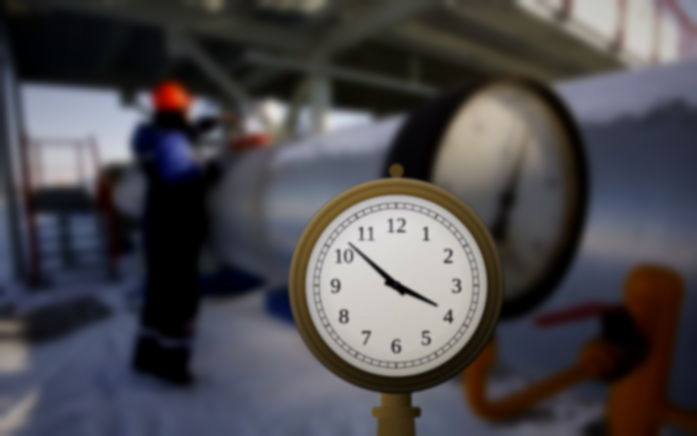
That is h=3 m=52
